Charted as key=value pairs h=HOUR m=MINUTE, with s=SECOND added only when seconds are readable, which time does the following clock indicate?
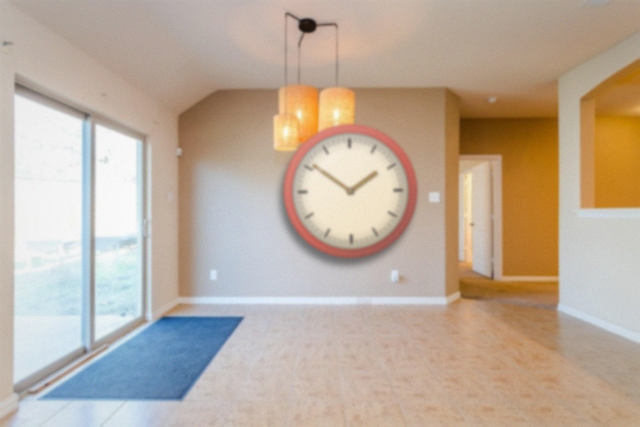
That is h=1 m=51
